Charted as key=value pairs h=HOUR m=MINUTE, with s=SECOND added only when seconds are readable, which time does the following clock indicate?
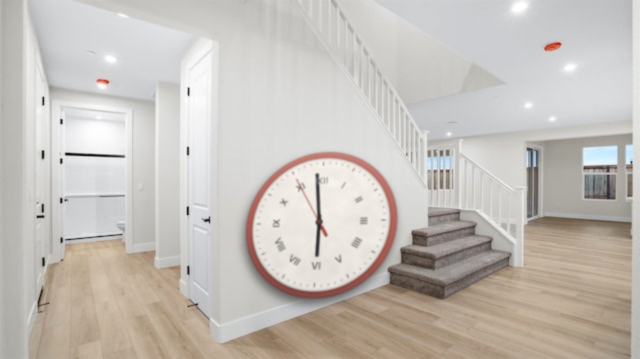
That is h=5 m=58 s=55
